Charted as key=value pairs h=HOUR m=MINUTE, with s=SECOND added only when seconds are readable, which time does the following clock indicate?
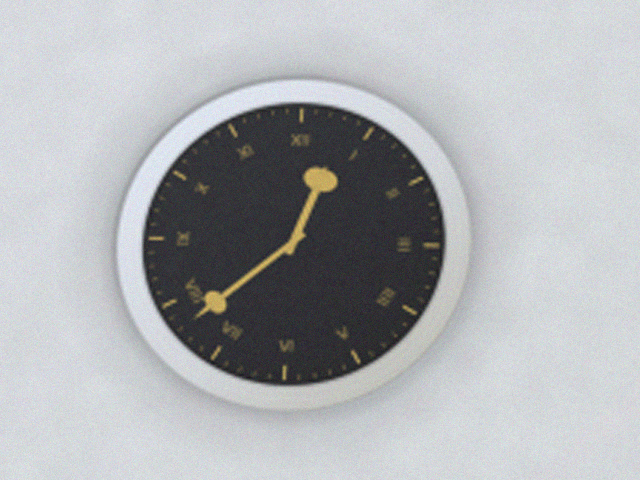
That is h=12 m=38
